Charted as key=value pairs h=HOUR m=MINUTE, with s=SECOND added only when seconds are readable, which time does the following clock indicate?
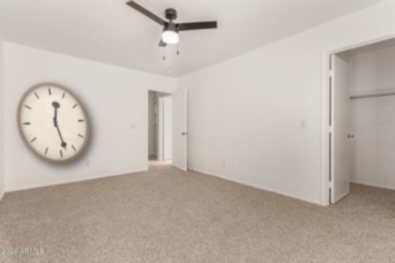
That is h=12 m=28
